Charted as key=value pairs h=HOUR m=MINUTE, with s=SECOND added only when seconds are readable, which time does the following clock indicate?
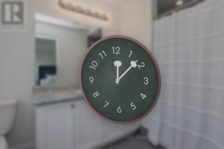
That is h=12 m=8
